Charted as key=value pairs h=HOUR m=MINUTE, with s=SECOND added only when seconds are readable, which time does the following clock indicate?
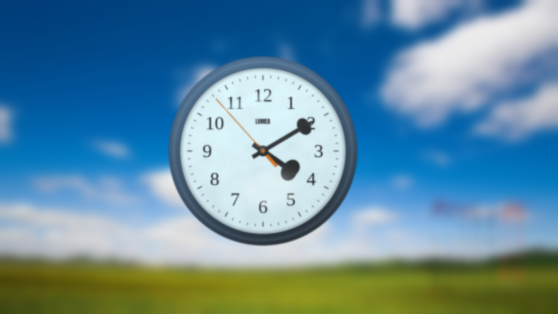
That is h=4 m=9 s=53
